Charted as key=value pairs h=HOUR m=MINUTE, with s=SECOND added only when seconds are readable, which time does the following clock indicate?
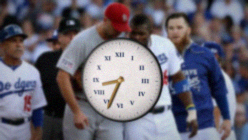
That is h=8 m=34
